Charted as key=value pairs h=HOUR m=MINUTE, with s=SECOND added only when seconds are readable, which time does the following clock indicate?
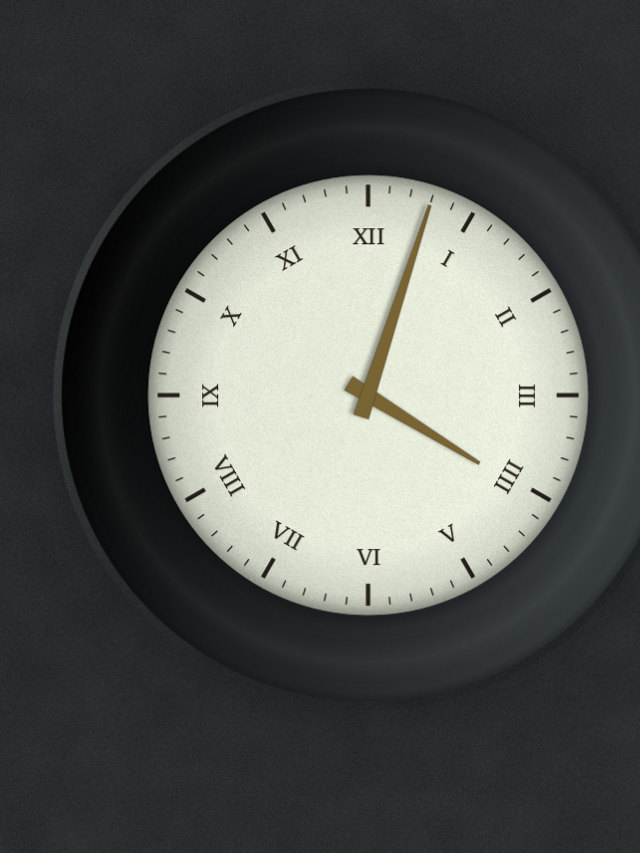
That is h=4 m=3
